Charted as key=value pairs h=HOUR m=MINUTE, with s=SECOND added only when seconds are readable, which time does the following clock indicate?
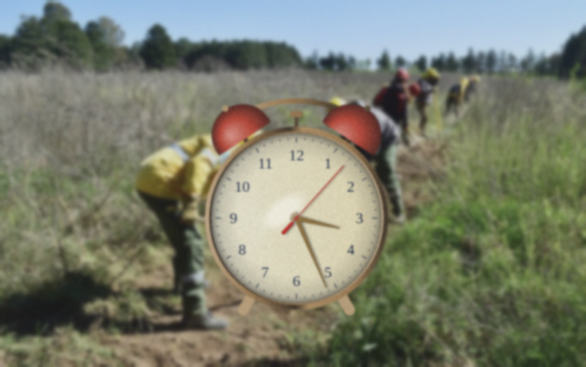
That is h=3 m=26 s=7
